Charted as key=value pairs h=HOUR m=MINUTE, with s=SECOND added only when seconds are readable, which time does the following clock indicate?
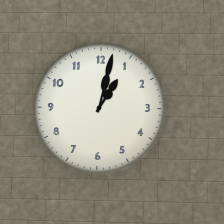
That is h=1 m=2
